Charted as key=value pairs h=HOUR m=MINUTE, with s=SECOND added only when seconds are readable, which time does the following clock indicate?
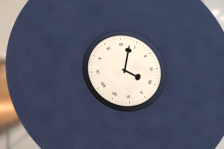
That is h=4 m=3
